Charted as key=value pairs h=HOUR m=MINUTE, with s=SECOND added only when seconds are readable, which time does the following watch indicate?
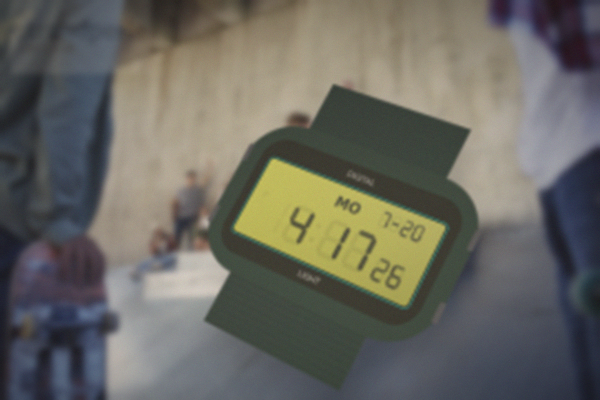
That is h=4 m=17 s=26
